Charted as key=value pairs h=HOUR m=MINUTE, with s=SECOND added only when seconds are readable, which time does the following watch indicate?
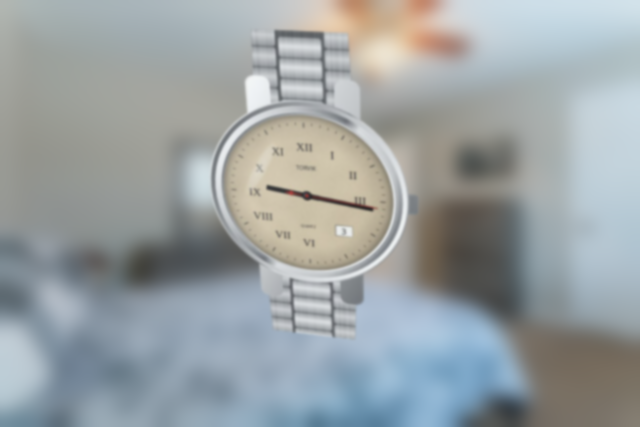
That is h=9 m=16 s=16
